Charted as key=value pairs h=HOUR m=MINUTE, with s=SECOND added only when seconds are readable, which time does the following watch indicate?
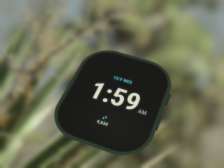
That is h=1 m=59
